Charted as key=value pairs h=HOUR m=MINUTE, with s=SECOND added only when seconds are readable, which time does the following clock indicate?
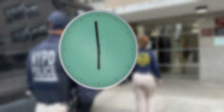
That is h=5 m=59
